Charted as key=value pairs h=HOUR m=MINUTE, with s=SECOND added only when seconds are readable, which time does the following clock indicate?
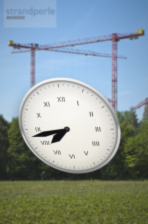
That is h=7 m=43
